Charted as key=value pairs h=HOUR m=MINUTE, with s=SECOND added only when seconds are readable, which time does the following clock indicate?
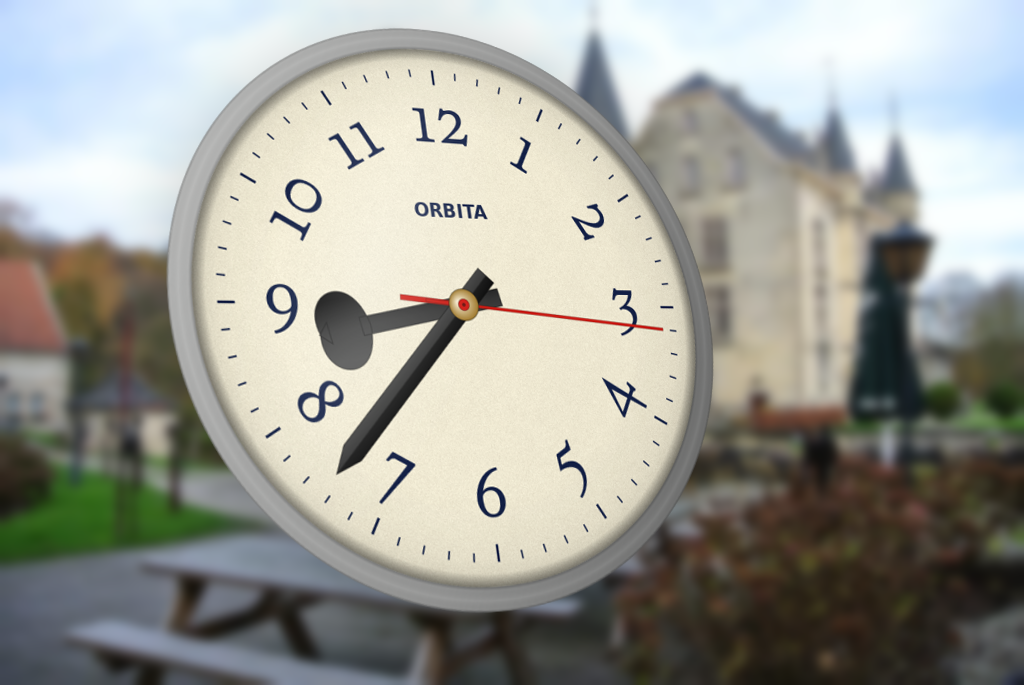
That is h=8 m=37 s=16
